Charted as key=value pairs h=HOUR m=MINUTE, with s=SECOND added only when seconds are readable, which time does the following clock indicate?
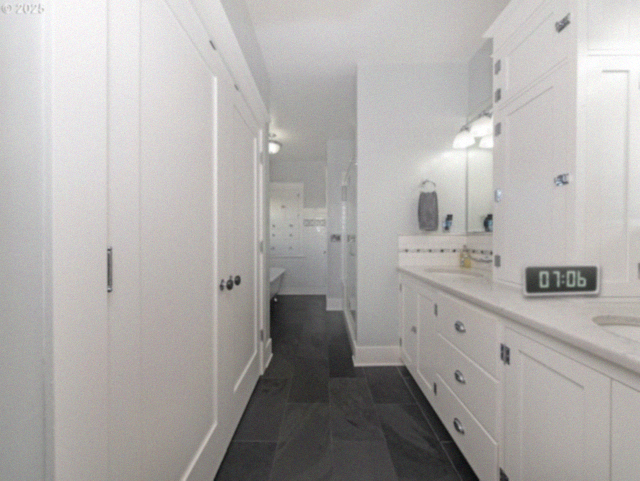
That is h=7 m=6
